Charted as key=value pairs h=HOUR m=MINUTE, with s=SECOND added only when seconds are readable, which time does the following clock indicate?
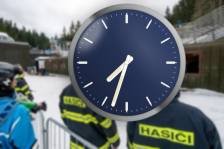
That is h=7 m=33
